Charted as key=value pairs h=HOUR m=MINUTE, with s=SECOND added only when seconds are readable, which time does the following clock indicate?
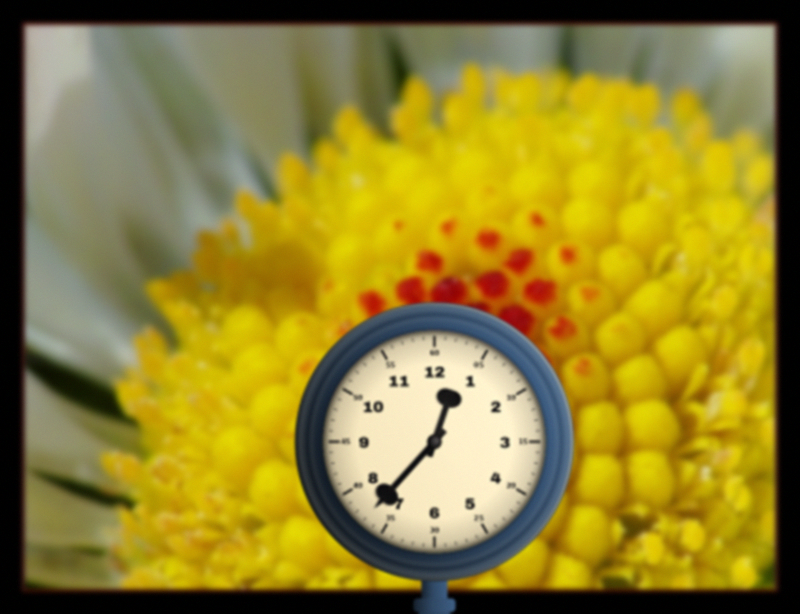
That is h=12 m=37
